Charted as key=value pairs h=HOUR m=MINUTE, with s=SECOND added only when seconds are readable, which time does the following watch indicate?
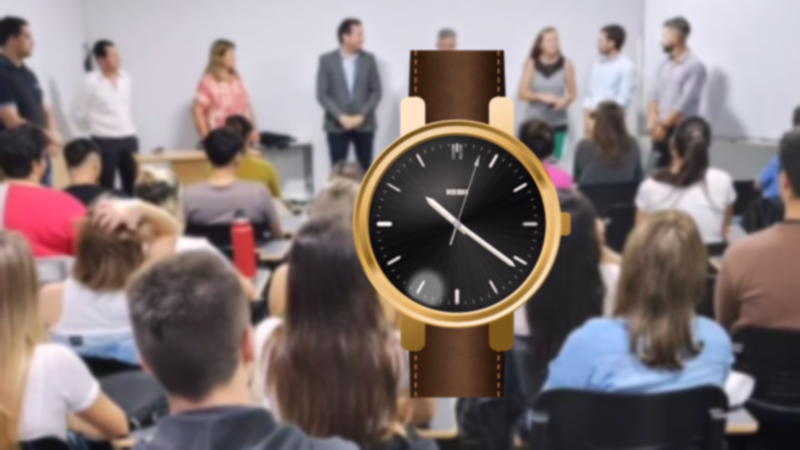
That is h=10 m=21 s=3
